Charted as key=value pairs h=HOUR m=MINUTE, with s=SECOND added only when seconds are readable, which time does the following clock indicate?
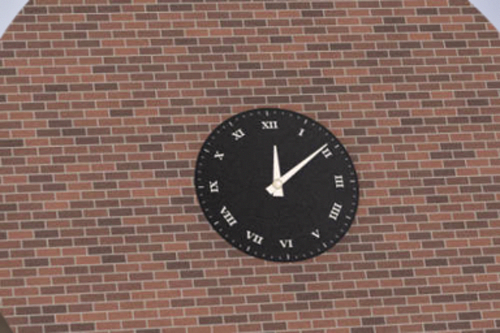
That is h=12 m=9
